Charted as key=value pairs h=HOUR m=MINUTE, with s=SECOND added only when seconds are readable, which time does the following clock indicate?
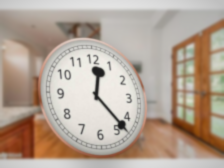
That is h=12 m=23
